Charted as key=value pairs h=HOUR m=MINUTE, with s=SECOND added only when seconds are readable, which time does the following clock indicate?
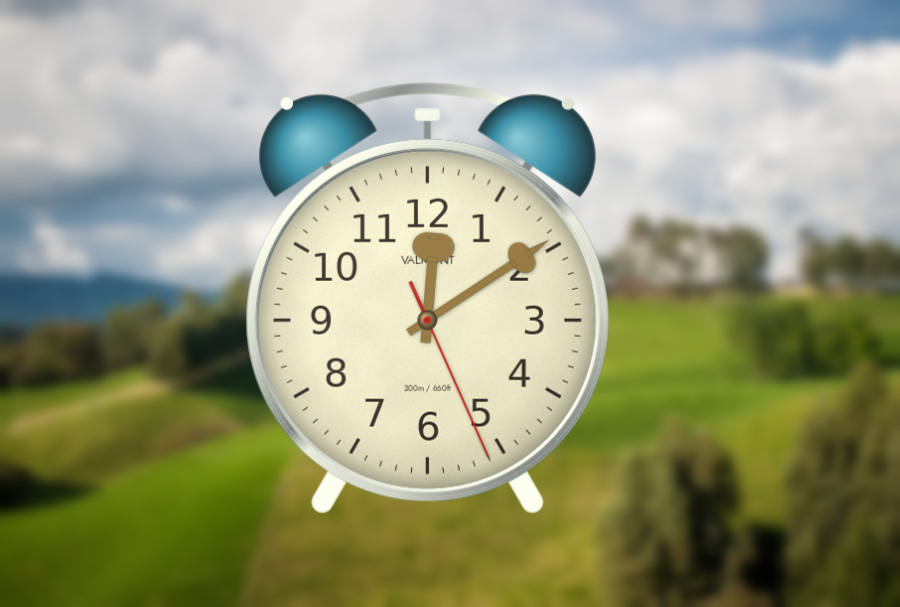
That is h=12 m=9 s=26
